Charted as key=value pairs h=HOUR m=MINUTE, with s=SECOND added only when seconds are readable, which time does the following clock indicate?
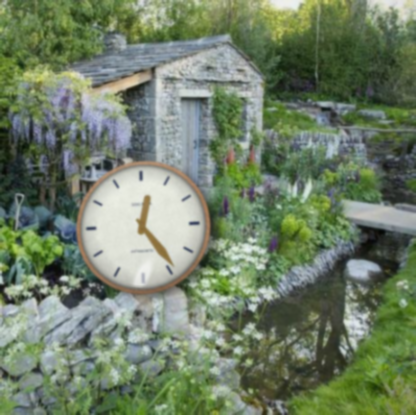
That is h=12 m=24
